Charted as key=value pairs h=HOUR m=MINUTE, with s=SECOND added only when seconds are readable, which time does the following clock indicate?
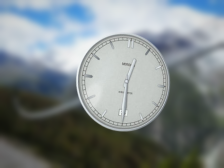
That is h=12 m=30
